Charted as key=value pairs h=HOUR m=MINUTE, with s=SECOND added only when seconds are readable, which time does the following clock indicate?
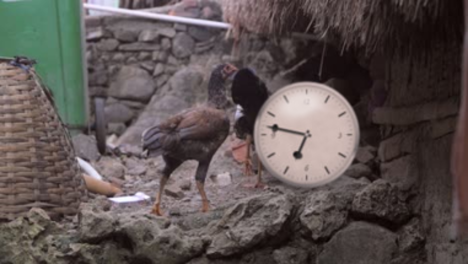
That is h=6 m=47
